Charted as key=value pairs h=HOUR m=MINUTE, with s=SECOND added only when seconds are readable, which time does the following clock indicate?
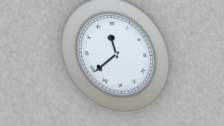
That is h=11 m=39
